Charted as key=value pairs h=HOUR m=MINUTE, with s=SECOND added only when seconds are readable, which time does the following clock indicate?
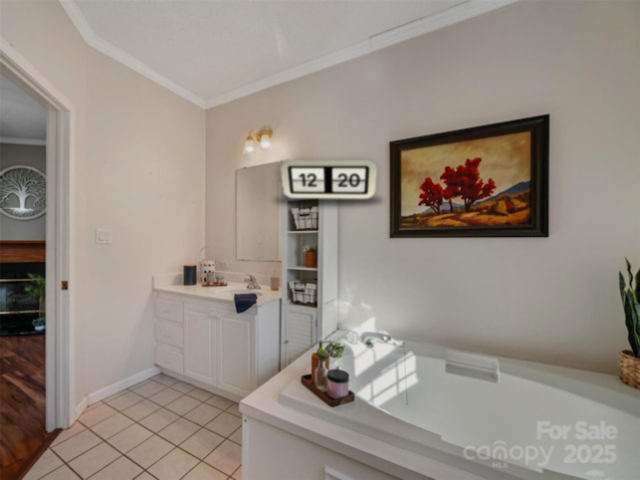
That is h=12 m=20
